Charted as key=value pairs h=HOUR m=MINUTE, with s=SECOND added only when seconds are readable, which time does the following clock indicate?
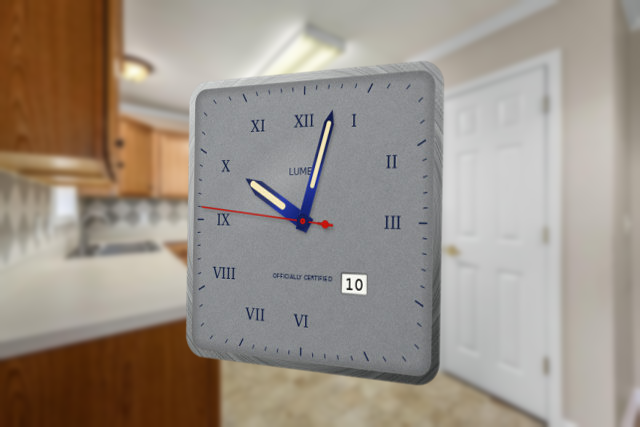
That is h=10 m=2 s=46
